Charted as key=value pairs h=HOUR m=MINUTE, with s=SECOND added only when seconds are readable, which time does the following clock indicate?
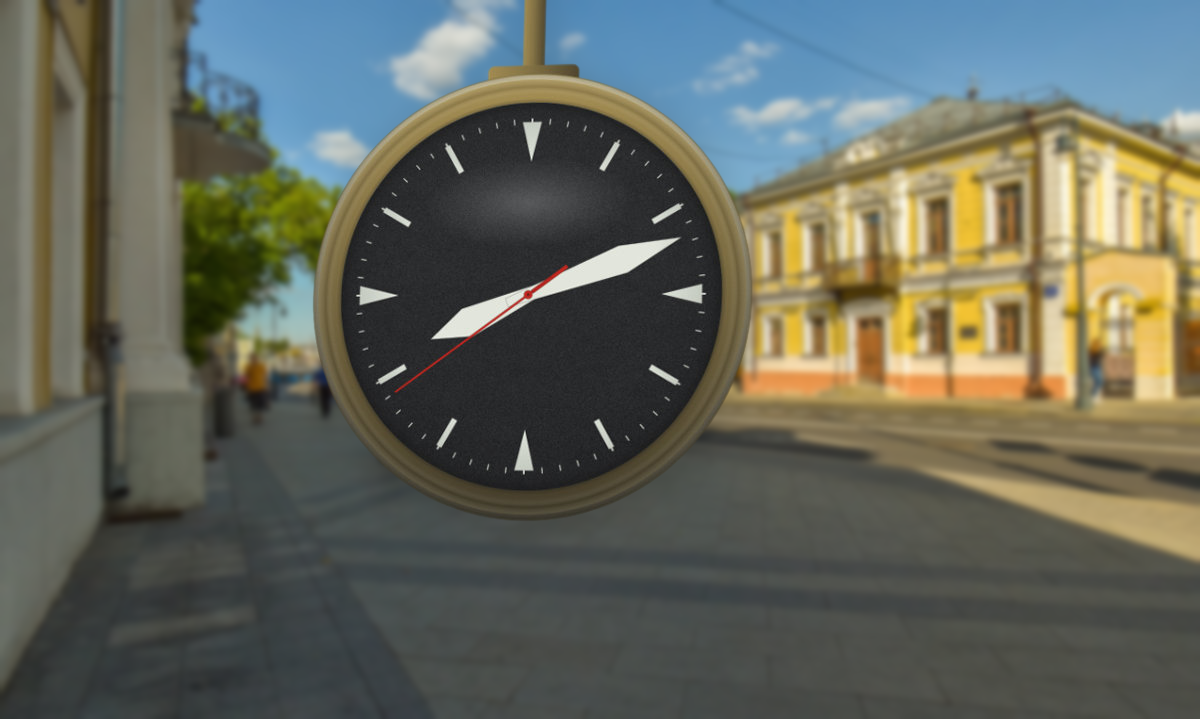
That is h=8 m=11 s=39
